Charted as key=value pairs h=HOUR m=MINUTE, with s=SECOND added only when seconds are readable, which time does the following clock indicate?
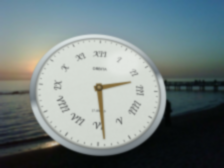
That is h=2 m=29
